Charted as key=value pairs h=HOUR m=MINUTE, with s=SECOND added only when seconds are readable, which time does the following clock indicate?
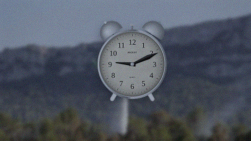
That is h=9 m=11
